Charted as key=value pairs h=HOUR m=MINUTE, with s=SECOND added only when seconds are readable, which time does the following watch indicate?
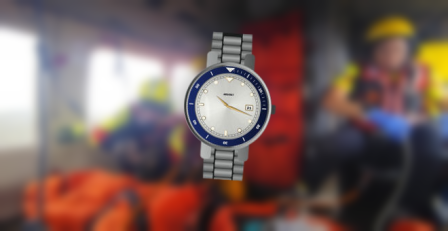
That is h=10 m=18
